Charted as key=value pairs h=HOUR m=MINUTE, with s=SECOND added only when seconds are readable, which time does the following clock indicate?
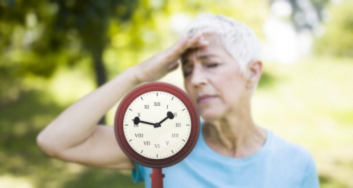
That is h=1 m=47
